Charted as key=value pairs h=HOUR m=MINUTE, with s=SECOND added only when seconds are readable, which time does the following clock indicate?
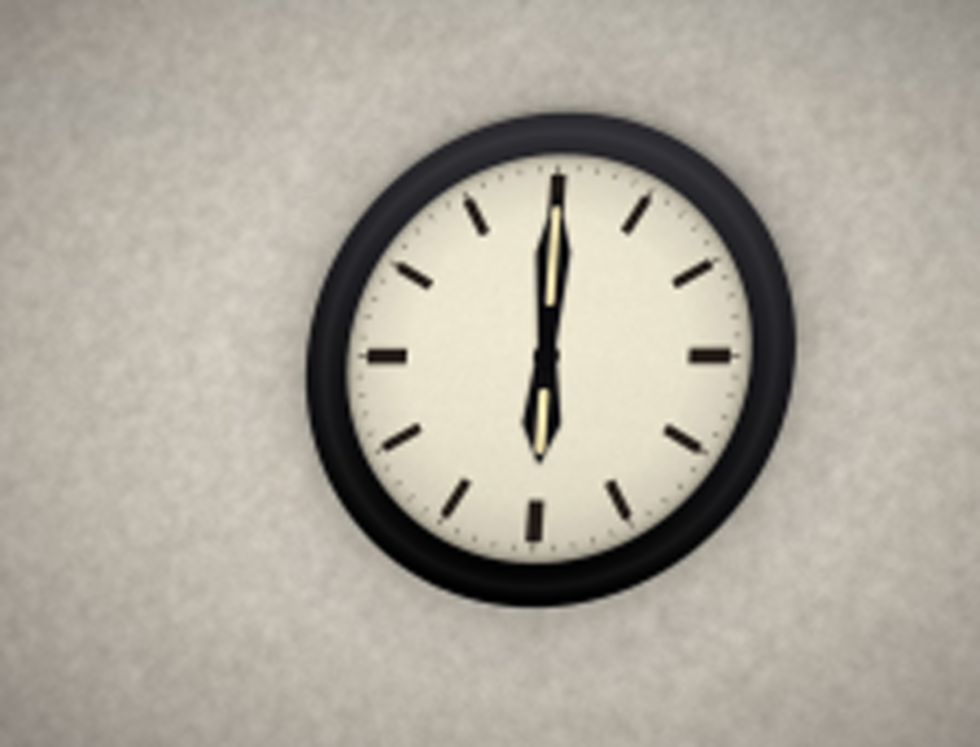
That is h=6 m=0
